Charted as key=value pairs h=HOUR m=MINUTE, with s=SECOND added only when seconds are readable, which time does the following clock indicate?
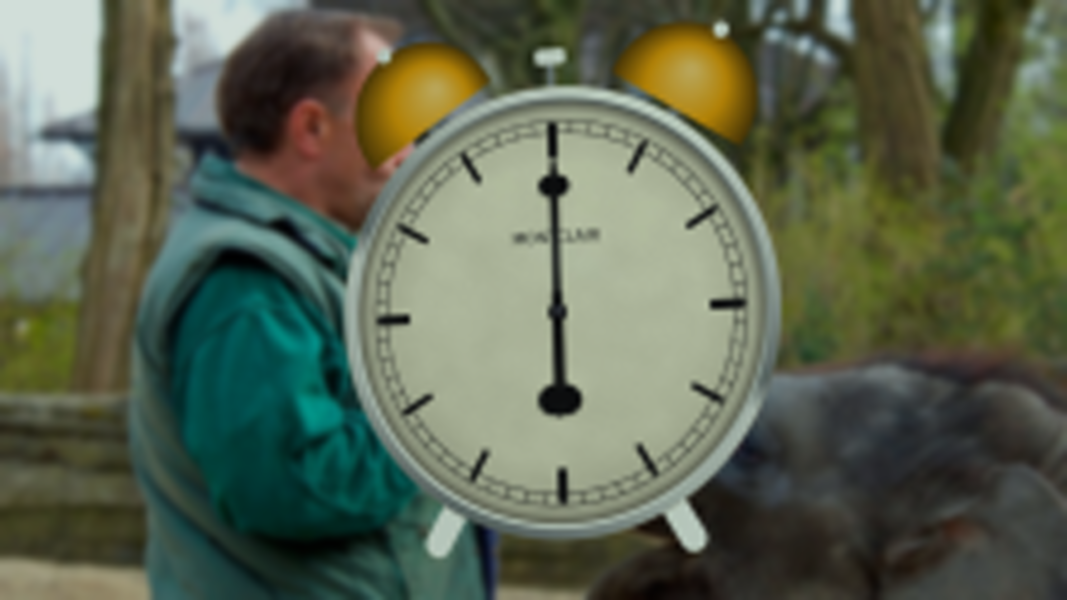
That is h=6 m=0
